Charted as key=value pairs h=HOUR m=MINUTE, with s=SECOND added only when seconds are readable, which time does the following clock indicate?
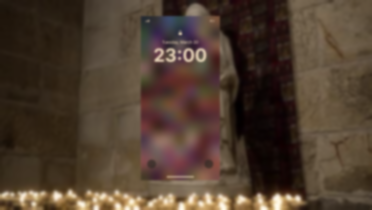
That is h=23 m=0
